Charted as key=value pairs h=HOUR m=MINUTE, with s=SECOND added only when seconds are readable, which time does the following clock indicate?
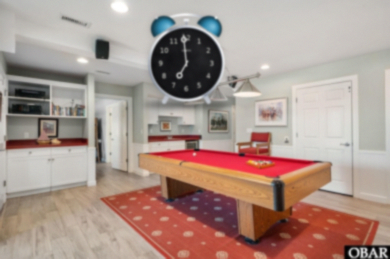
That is h=6 m=59
